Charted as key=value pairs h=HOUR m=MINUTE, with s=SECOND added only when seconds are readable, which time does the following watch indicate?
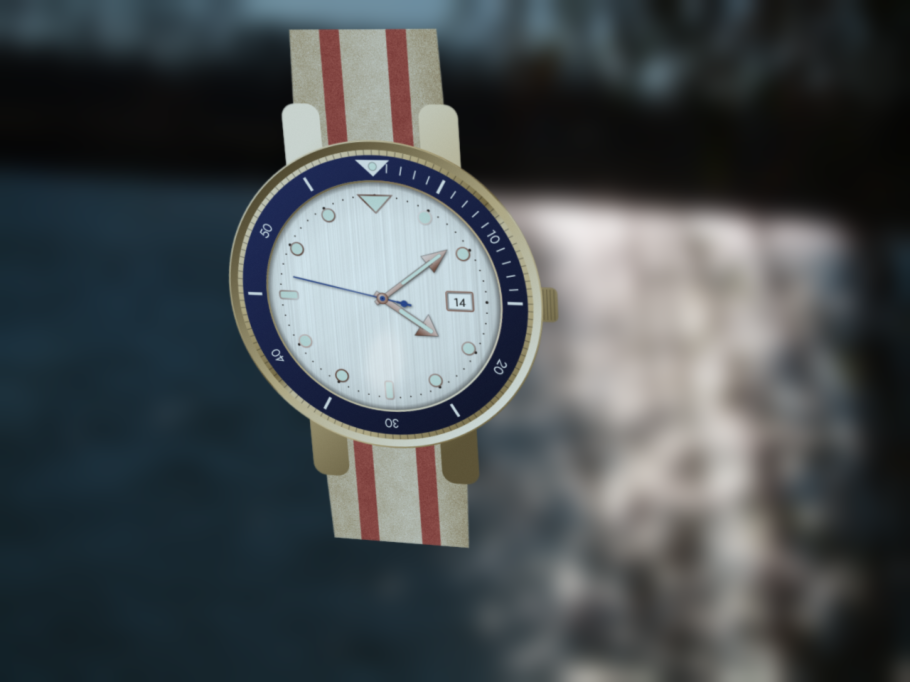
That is h=4 m=8 s=47
